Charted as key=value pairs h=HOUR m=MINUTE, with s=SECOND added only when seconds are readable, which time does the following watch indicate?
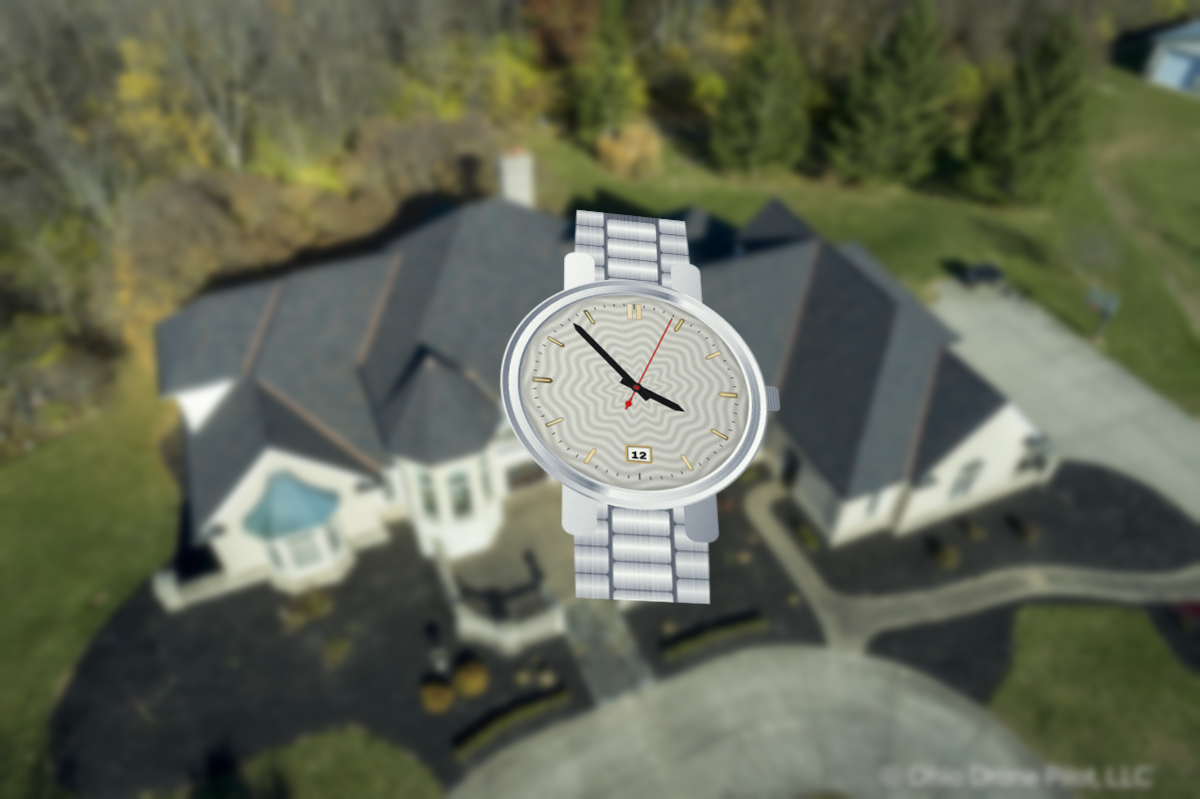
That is h=3 m=53 s=4
